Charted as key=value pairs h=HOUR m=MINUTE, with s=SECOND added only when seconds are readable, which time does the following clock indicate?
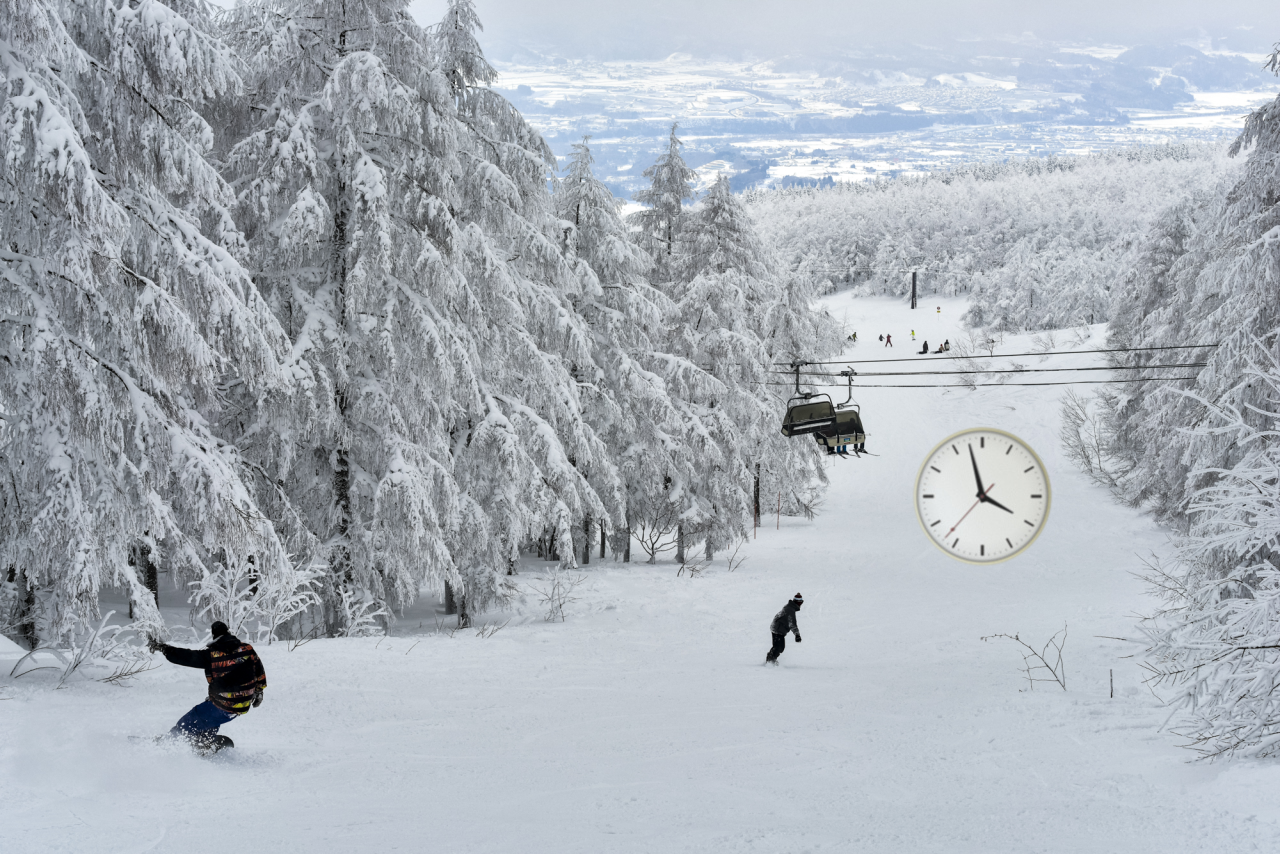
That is h=3 m=57 s=37
